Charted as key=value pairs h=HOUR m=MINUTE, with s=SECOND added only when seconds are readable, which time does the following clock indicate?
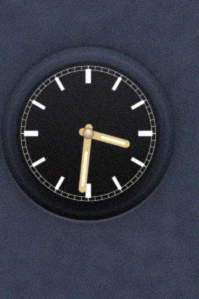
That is h=3 m=31
